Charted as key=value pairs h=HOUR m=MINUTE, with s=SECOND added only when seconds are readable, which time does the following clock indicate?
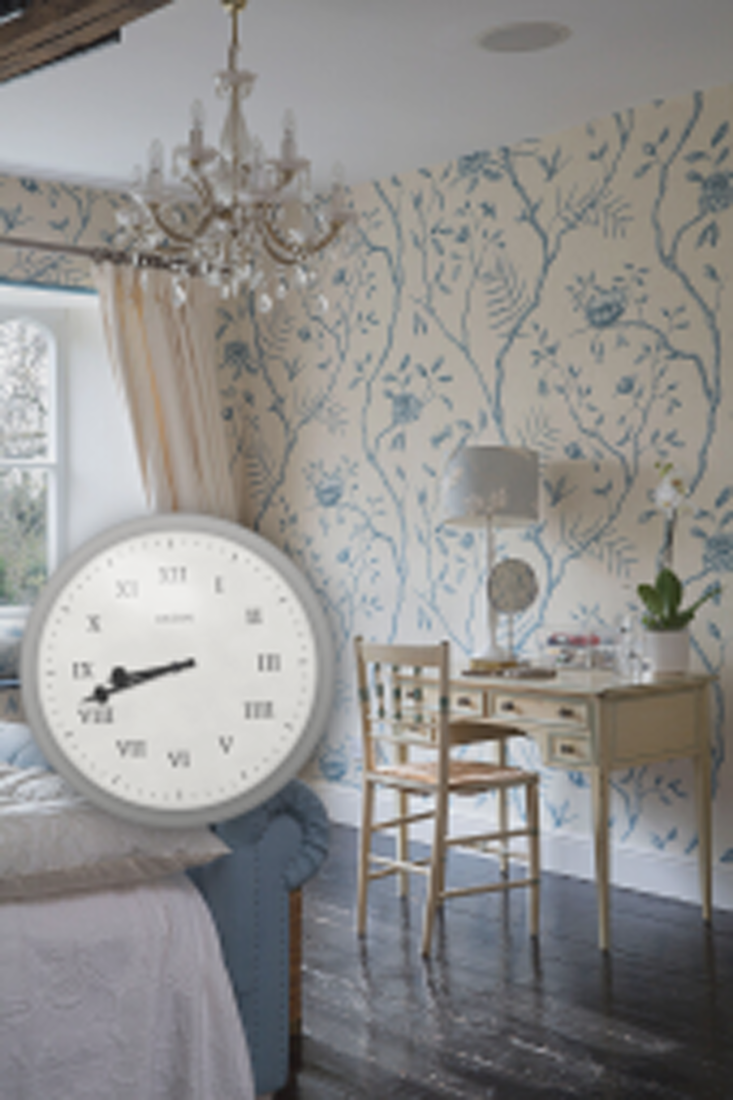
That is h=8 m=42
